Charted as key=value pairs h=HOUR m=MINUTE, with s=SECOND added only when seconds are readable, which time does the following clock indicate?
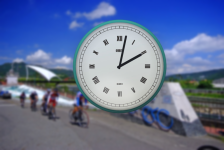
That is h=2 m=2
